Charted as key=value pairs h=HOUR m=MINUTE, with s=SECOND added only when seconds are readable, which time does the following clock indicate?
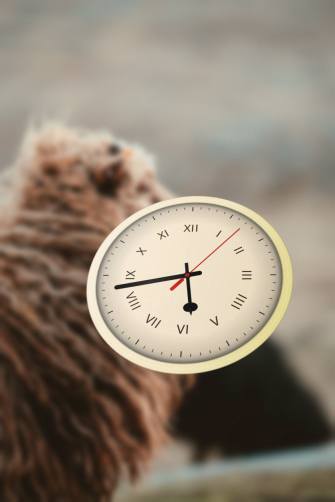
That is h=5 m=43 s=7
